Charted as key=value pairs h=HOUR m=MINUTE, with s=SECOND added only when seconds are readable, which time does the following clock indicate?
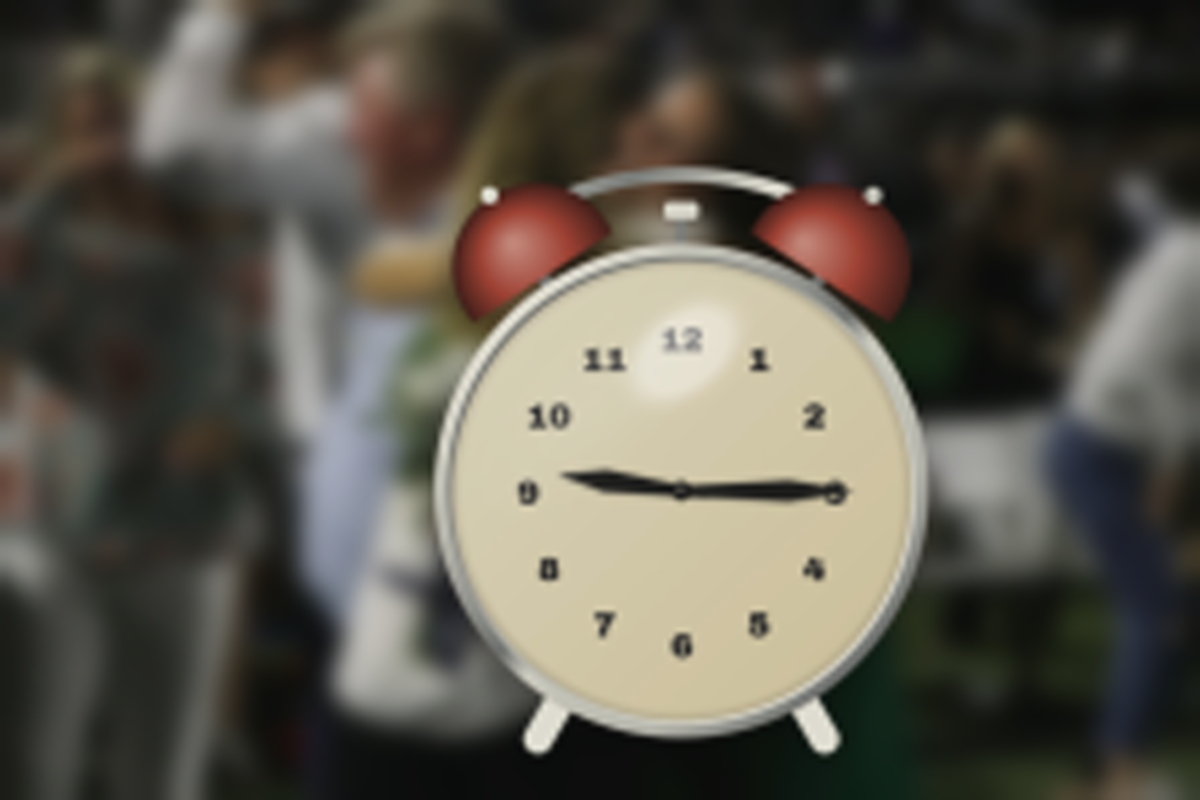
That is h=9 m=15
